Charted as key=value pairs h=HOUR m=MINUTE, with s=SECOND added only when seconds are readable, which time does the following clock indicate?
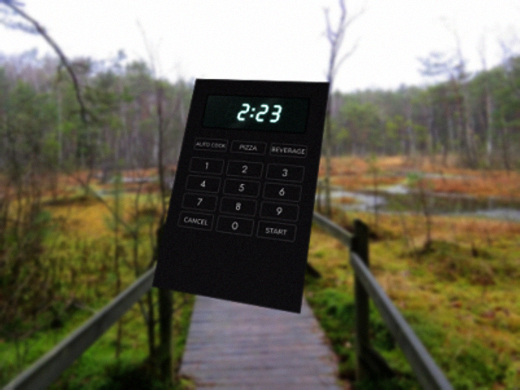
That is h=2 m=23
